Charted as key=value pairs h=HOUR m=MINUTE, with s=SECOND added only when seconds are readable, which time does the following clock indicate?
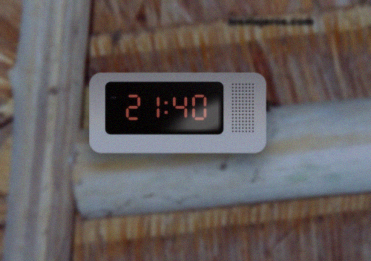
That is h=21 m=40
